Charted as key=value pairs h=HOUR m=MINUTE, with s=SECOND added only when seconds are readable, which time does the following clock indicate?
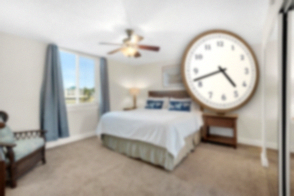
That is h=4 m=42
